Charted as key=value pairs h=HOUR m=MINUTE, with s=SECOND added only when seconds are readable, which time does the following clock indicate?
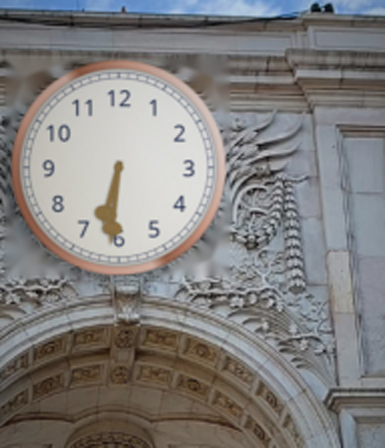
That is h=6 m=31
